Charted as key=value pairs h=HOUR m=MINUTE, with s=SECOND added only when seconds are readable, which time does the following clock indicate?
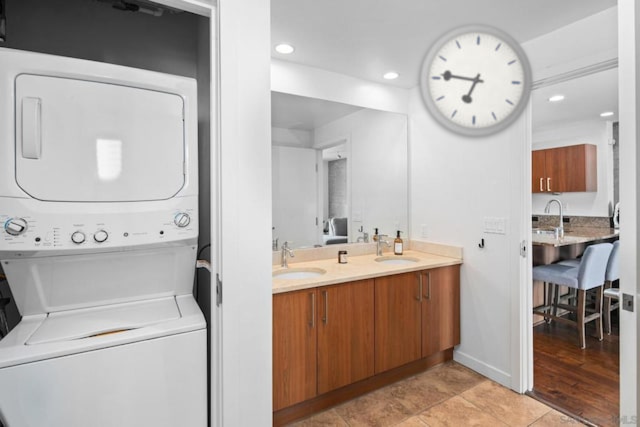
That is h=6 m=46
